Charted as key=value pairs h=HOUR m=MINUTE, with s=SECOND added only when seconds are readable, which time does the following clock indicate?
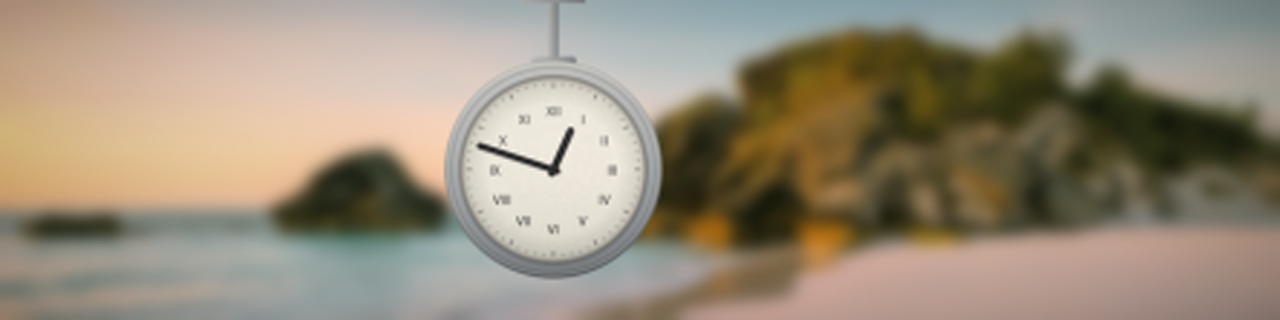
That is h=12 m=48
